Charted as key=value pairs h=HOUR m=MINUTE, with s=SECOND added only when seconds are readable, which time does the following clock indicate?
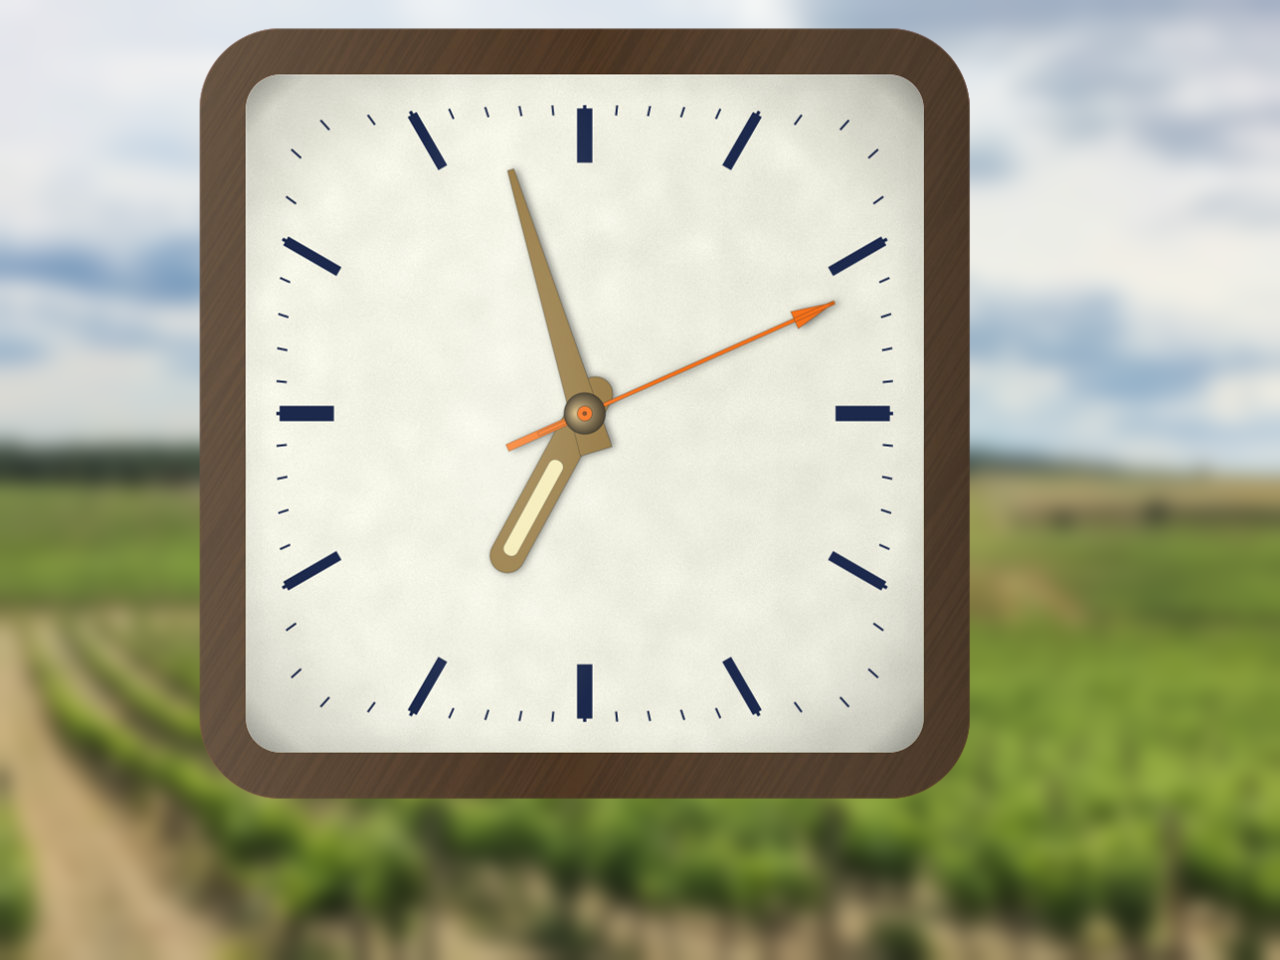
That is h=6 m=57 s=11
